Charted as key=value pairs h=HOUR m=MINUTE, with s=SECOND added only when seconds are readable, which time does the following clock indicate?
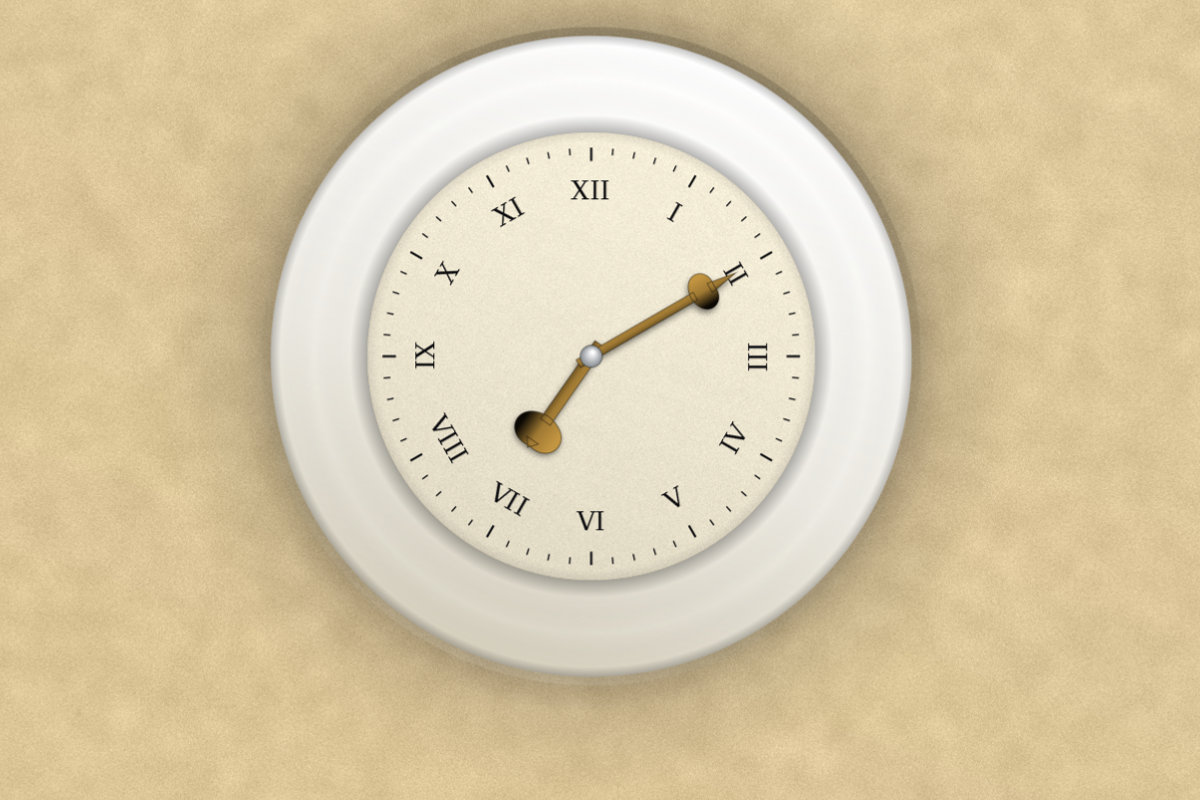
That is h=7 m=10
